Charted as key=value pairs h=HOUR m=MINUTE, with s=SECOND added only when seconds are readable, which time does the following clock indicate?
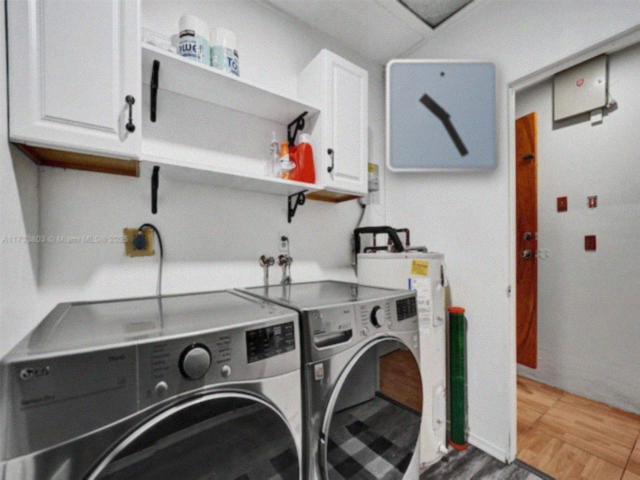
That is h=10 m=25
